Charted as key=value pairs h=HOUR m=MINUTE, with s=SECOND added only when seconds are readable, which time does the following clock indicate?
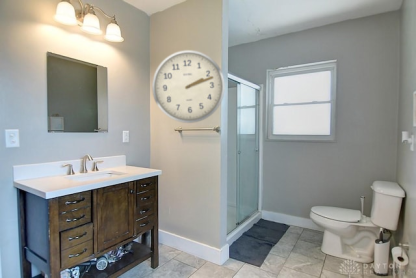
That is h=2 m=12
